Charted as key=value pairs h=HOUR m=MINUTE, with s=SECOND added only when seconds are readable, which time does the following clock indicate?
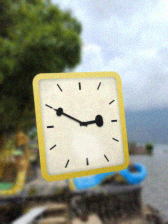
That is h=2 m=50
